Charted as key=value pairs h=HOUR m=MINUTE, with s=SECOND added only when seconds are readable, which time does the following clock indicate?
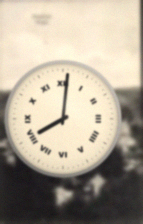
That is h=8 m=1
